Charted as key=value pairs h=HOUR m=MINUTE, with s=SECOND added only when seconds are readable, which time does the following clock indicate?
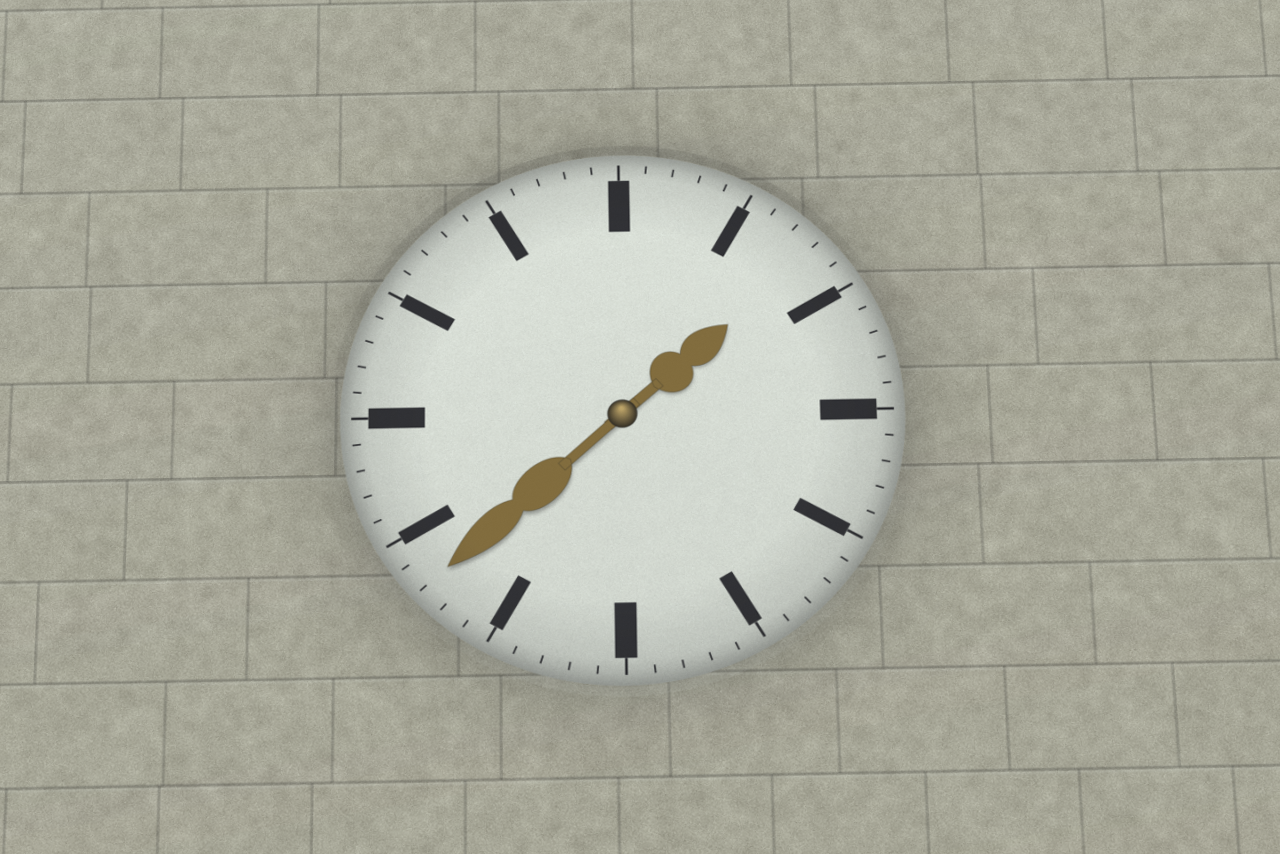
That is h=1 m=38
